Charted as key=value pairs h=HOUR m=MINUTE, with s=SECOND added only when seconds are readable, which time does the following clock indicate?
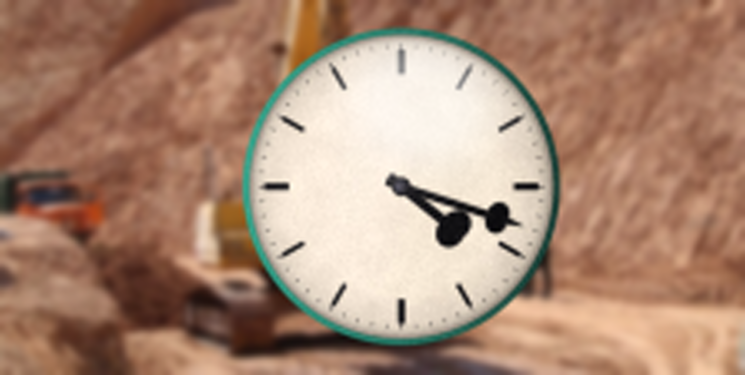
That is h=4 m=18
